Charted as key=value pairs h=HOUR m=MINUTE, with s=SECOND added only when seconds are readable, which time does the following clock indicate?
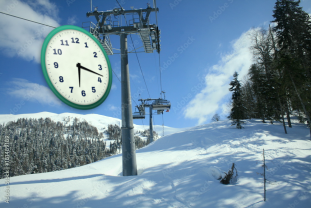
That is h=6 m=18
